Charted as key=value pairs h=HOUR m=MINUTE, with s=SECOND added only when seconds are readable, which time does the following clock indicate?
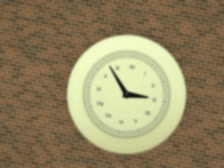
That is h=2 m=53
